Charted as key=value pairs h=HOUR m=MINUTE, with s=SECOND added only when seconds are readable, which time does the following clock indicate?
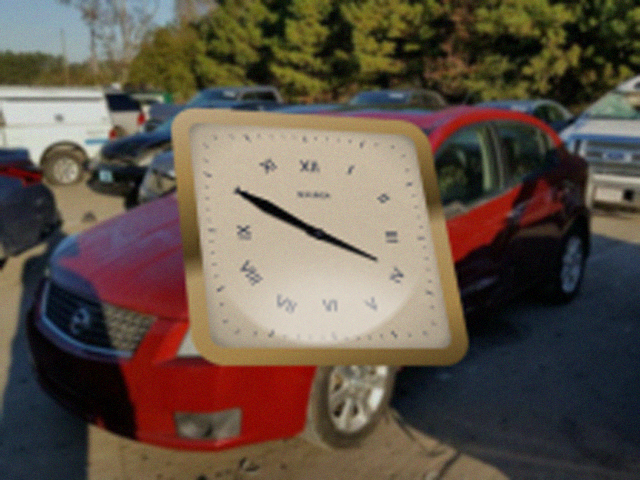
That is h=3 m=50
